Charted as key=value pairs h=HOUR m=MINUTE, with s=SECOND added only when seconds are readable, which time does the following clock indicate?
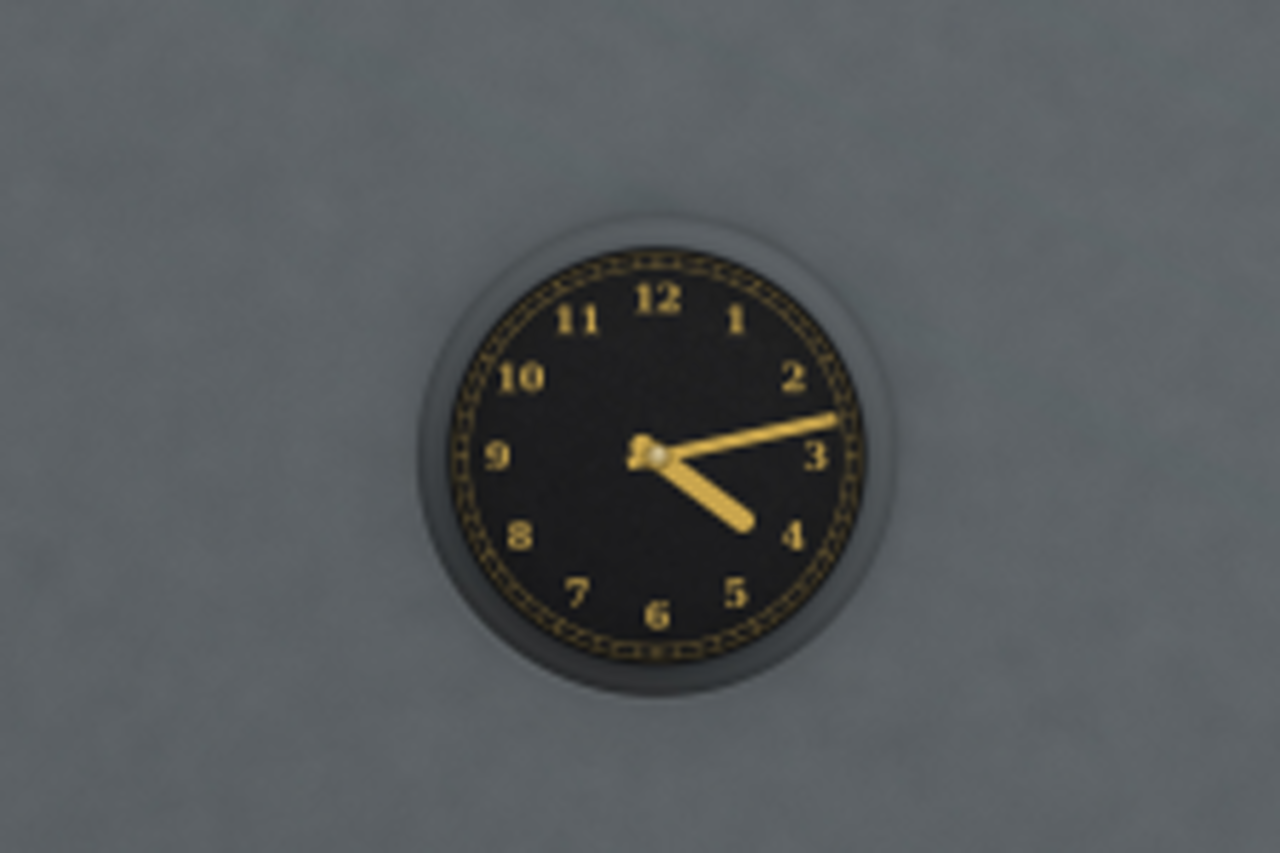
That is h=4 m=13
